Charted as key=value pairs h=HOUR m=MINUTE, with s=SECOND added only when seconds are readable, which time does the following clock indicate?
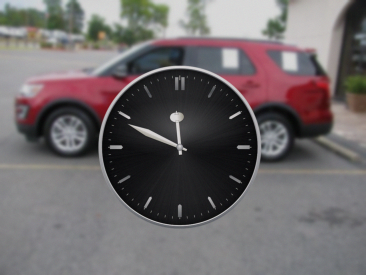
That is h=11 m=49
